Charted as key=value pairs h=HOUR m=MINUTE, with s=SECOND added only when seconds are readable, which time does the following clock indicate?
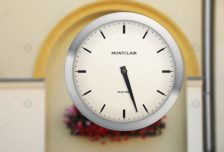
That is h=5 m=27
